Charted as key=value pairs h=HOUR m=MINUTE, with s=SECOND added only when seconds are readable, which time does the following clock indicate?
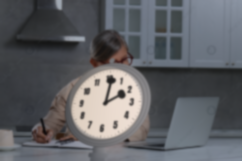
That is h=2 m=1
